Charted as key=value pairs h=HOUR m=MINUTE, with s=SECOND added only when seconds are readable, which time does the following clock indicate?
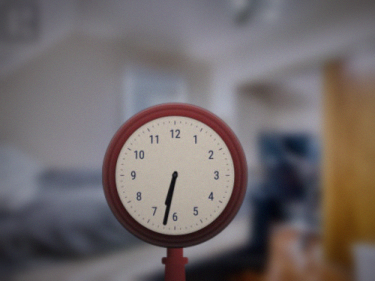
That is h=6 m=32
